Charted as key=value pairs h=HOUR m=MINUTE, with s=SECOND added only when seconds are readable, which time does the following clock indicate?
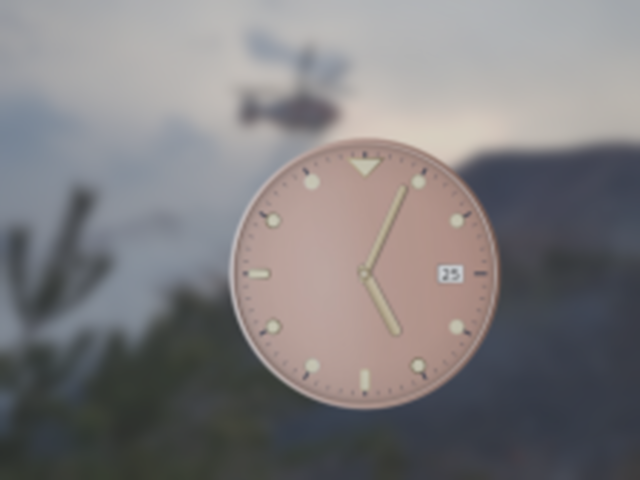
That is h=5 m=4
